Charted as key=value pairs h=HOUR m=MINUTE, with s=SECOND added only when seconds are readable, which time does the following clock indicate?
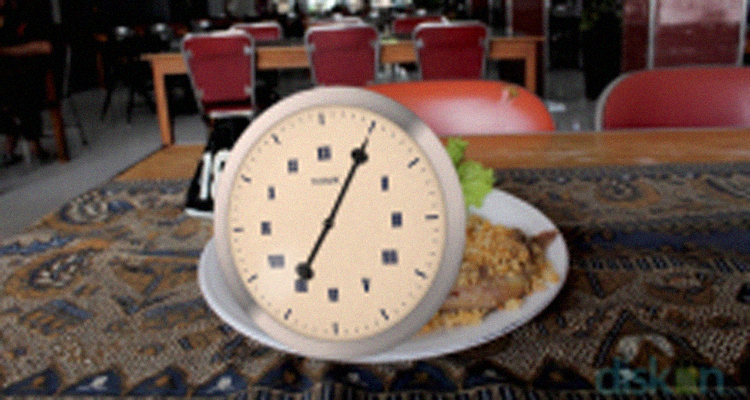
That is h=7 m=5
